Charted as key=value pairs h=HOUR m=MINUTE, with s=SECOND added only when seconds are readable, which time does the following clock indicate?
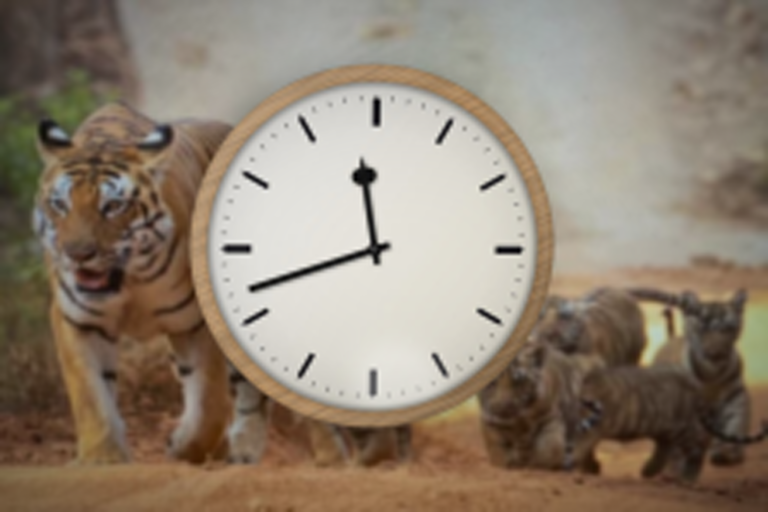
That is h=11 m=42
